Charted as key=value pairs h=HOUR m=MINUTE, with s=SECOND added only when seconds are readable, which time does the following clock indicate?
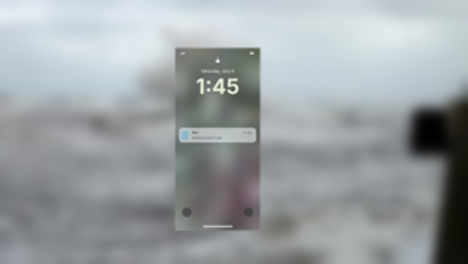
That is h=1 m=45
